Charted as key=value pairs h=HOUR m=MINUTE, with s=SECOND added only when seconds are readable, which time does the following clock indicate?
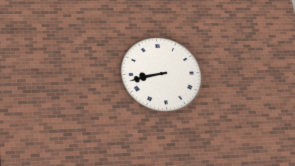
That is h=8 m=43
